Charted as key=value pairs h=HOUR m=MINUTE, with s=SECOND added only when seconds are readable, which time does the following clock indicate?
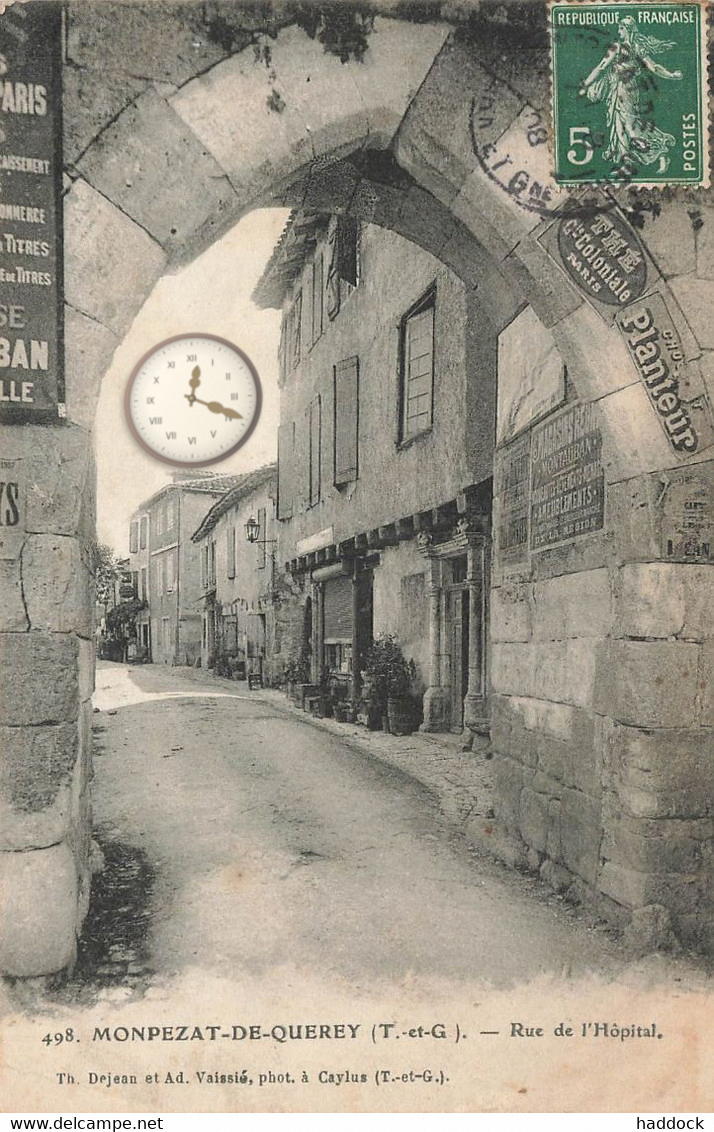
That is h=12 m=19
